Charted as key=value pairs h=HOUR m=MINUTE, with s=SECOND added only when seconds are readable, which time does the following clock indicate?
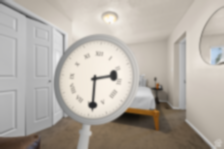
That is h=2 m=29
